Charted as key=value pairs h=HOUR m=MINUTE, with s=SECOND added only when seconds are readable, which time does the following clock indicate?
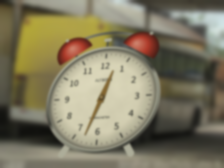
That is h=12 m=33
